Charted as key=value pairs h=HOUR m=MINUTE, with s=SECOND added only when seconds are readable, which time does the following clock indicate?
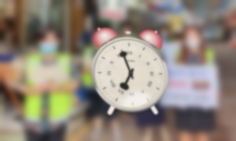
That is h=6 m=57
